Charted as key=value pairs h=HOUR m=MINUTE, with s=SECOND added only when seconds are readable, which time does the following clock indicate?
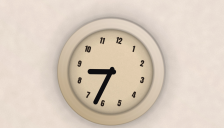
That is h=8 m=32
